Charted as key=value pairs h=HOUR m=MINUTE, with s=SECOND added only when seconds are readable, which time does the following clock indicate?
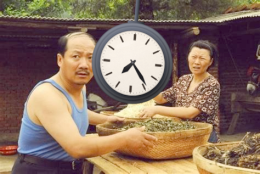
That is h=7 m=24
